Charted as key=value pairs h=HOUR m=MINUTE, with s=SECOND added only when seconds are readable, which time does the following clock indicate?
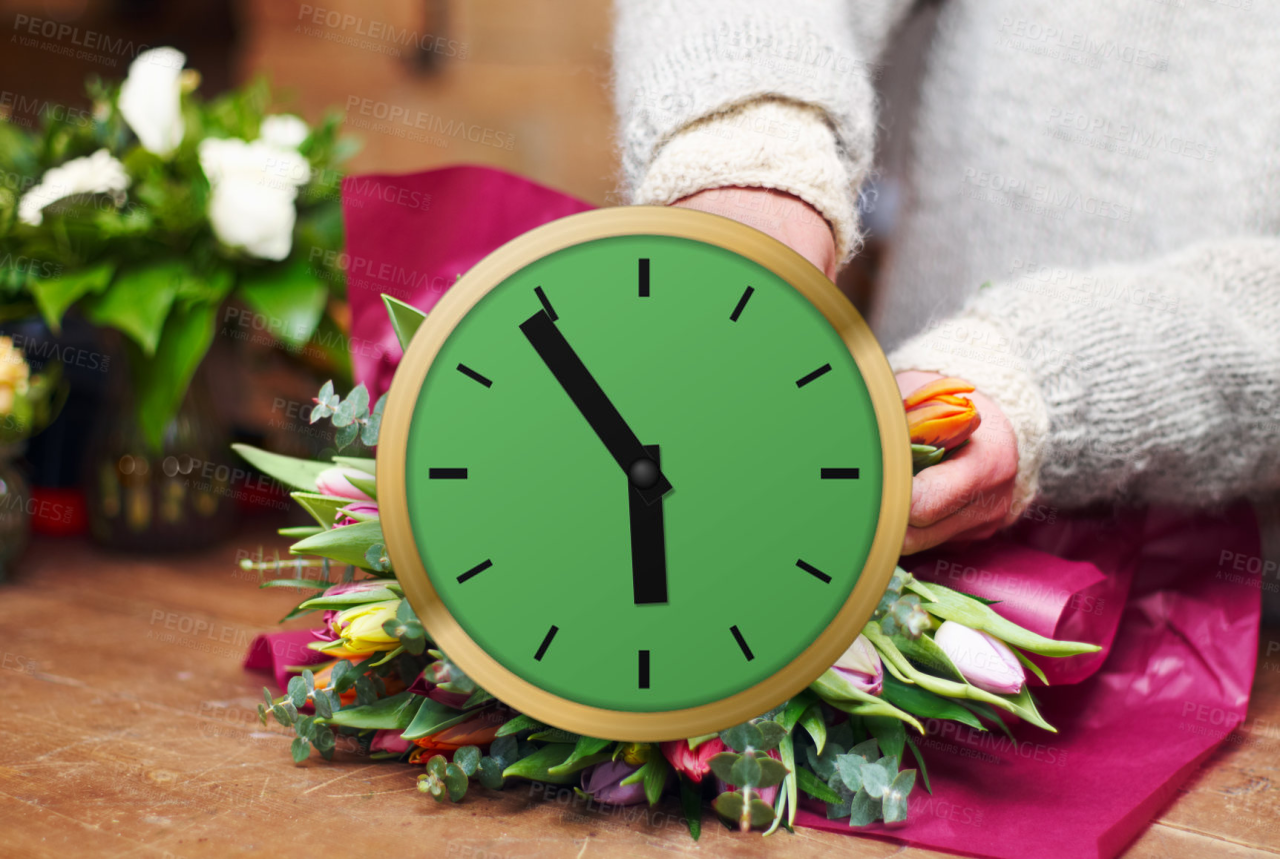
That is h=5 m=54
